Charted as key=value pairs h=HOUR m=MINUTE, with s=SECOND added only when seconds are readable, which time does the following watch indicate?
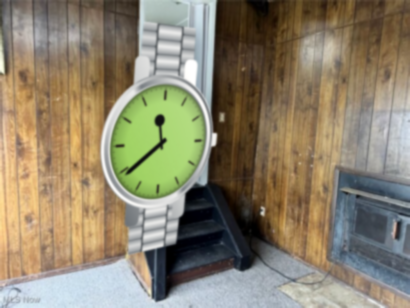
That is h=11 m=39
